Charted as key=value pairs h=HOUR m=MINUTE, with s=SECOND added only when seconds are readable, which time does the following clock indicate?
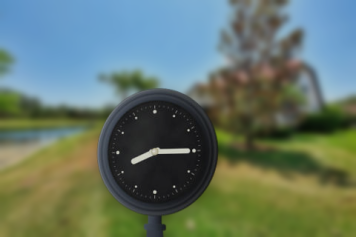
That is h=8 m=15
